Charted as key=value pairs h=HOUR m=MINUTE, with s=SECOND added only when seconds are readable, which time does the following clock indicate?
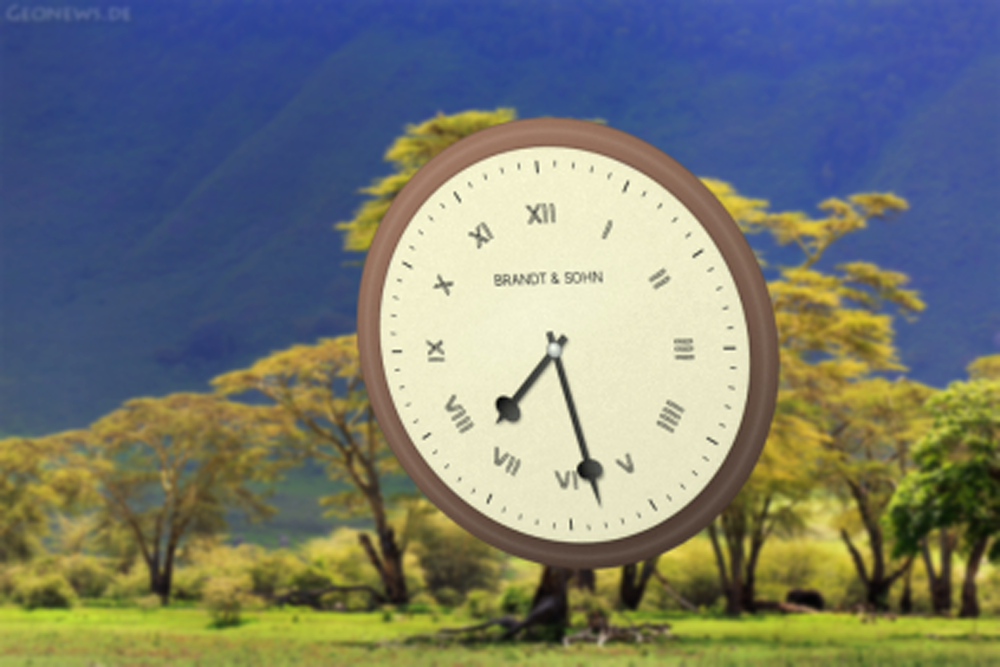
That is h=7 m=28
